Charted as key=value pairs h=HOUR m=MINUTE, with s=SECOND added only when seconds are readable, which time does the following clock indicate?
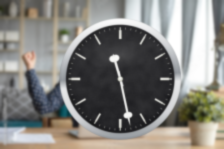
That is h=11 m=28
